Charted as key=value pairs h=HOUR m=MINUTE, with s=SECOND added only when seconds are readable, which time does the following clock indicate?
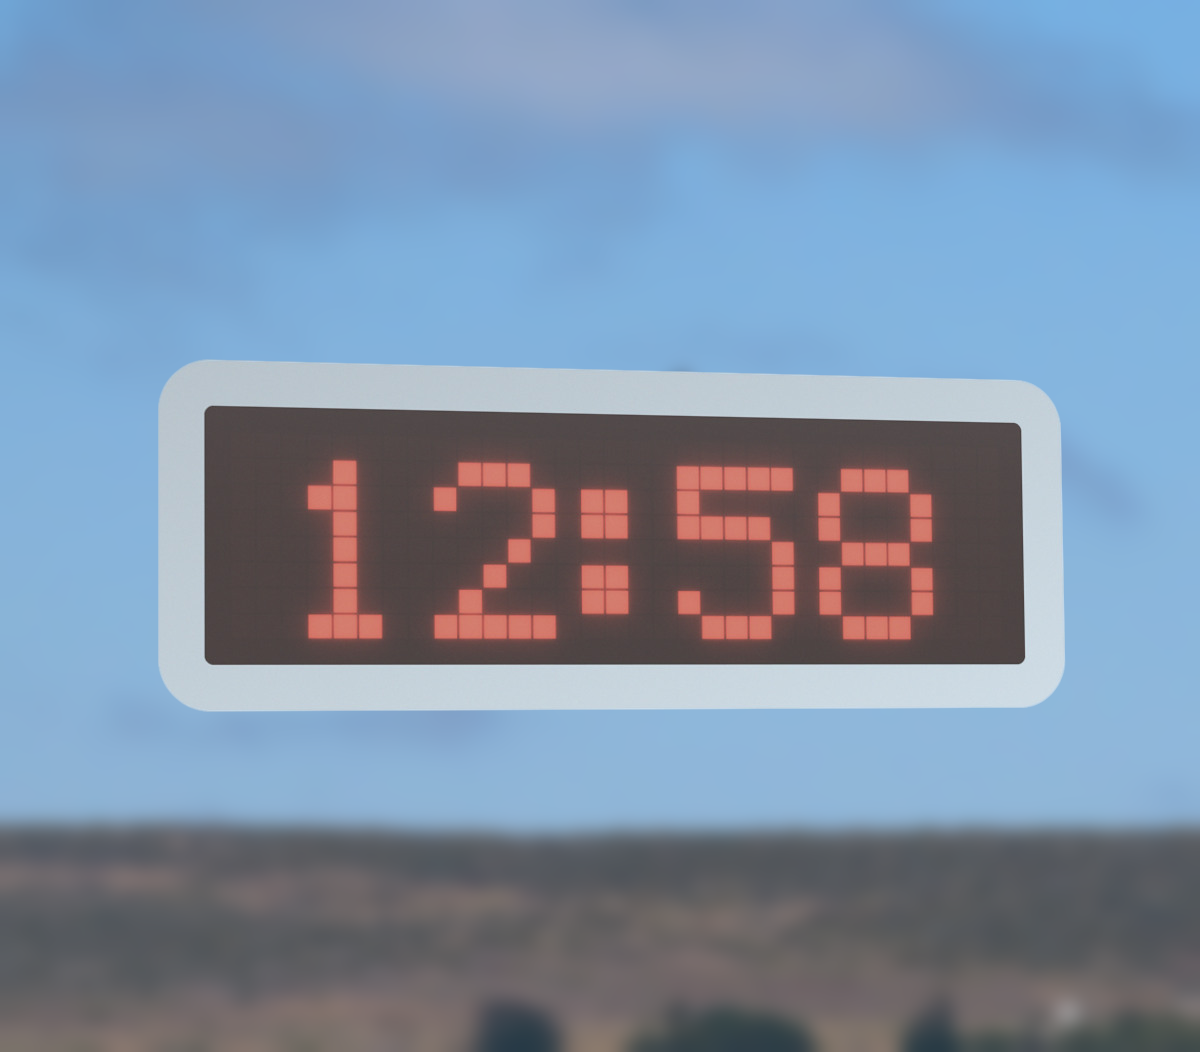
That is h=12 m=58
